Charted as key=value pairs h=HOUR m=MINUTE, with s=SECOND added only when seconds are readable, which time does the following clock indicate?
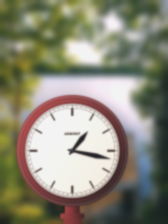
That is h=1 m=17
